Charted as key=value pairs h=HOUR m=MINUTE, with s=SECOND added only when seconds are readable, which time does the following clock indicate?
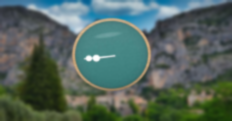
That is h=8 m=44
